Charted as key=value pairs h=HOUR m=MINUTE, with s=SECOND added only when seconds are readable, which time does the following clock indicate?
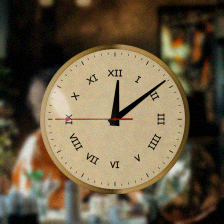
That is h=12 m=8 s=45
